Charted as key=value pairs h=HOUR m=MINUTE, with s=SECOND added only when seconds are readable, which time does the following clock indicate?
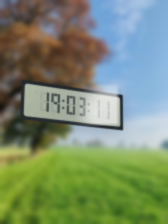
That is h=19 m=3 s=11
